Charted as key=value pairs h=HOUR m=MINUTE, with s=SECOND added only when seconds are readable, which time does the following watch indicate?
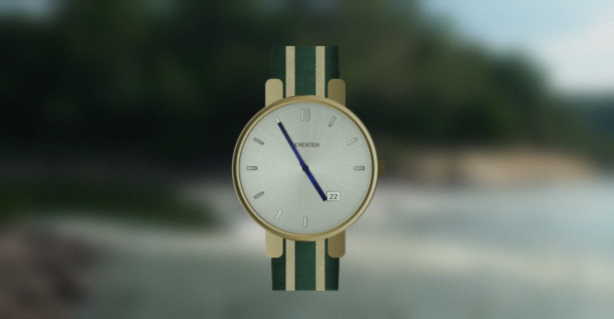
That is h=4 m=55
